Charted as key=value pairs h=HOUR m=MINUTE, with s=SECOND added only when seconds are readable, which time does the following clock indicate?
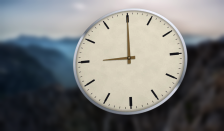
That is h=9 m=0
